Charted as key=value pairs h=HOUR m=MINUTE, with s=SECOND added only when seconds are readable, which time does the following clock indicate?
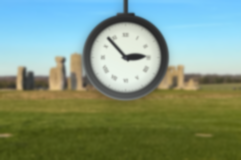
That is h=2 m=53
